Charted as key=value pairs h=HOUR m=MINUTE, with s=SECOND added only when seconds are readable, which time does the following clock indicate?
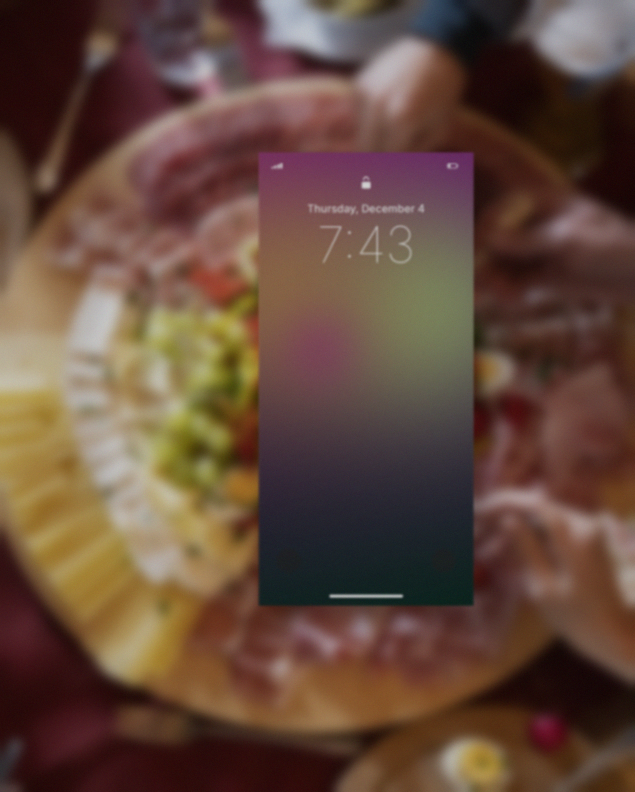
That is h=7 m=43
